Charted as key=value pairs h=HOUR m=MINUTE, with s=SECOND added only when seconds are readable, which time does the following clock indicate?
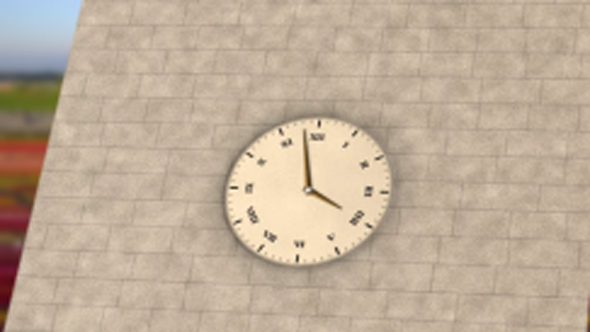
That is h=3 m=58
